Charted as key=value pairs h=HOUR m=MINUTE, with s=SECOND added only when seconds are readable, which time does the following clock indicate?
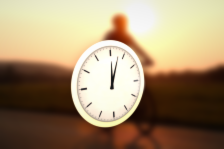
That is h=12 m=3
